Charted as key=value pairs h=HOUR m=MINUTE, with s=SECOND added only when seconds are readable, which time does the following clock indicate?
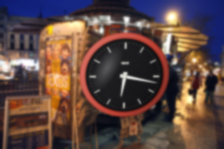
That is h=6 m=17
